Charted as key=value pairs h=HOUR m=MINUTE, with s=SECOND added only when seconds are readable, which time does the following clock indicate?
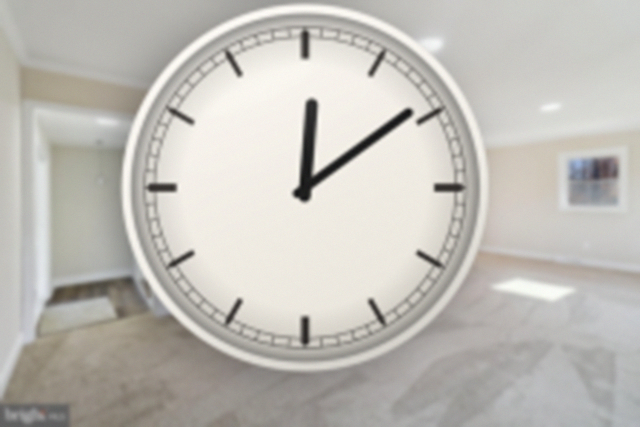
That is h=12 m=9
